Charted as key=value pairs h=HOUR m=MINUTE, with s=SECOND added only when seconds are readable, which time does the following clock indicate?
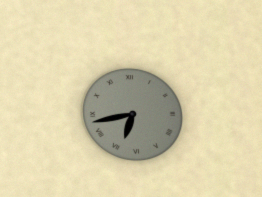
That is h=6 m=43
